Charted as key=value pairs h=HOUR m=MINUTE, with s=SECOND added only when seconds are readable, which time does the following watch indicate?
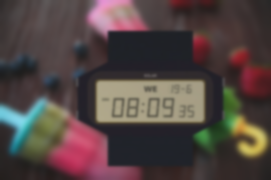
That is h=8 m=9 s=35
